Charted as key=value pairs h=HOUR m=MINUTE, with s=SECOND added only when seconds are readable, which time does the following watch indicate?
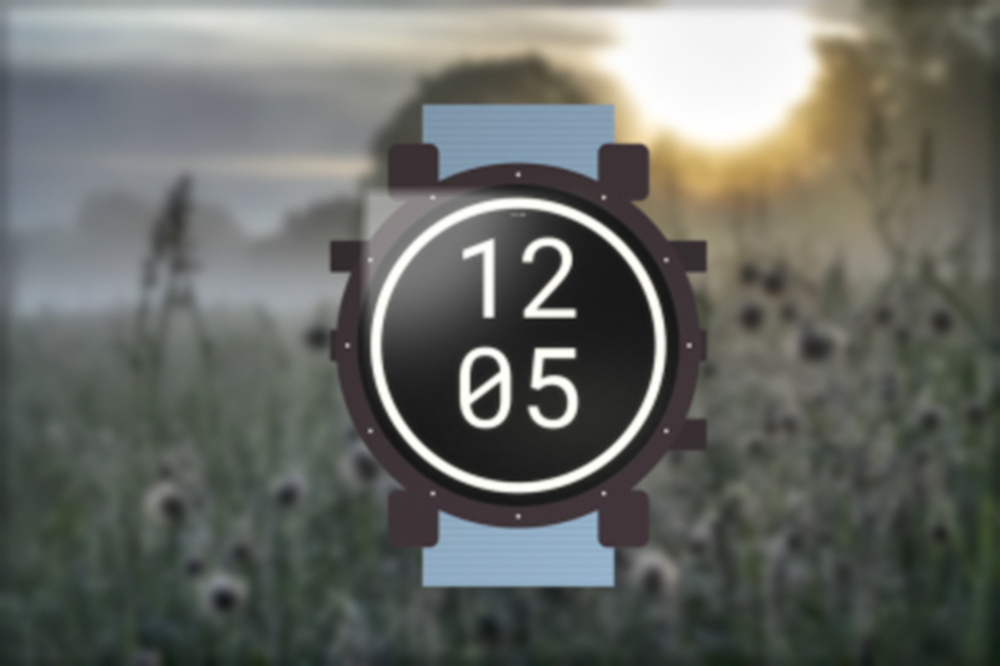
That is h=12 m=5
